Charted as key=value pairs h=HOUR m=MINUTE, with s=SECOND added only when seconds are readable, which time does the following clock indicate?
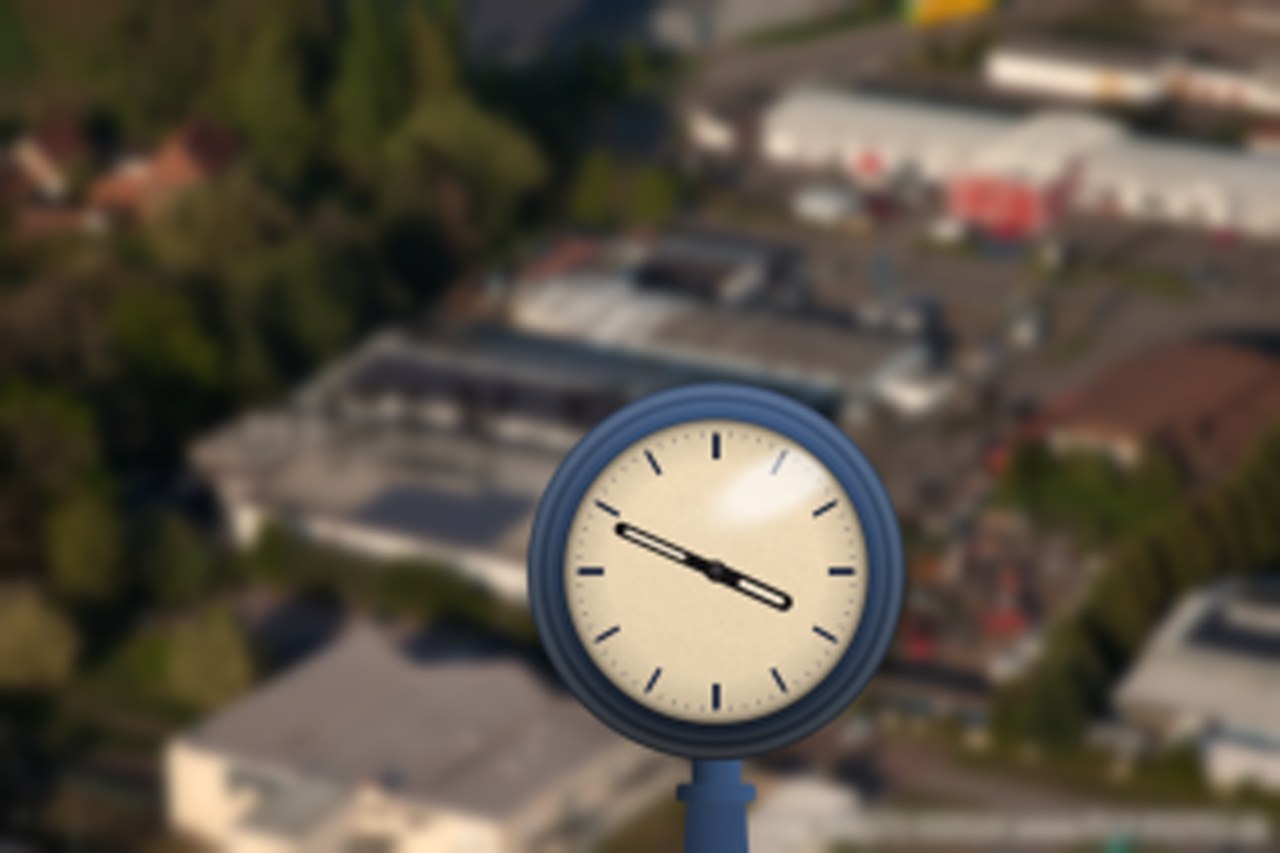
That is h=3 m=49
